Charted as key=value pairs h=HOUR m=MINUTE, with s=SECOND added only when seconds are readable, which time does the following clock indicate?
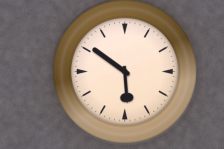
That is h=5 m=51
